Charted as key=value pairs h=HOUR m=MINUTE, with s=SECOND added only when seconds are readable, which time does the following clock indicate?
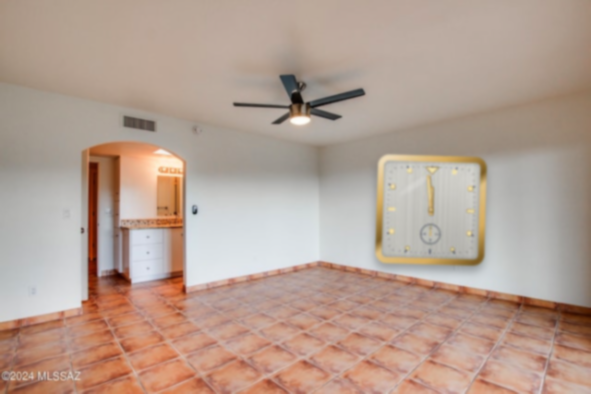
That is h=11 m=59
